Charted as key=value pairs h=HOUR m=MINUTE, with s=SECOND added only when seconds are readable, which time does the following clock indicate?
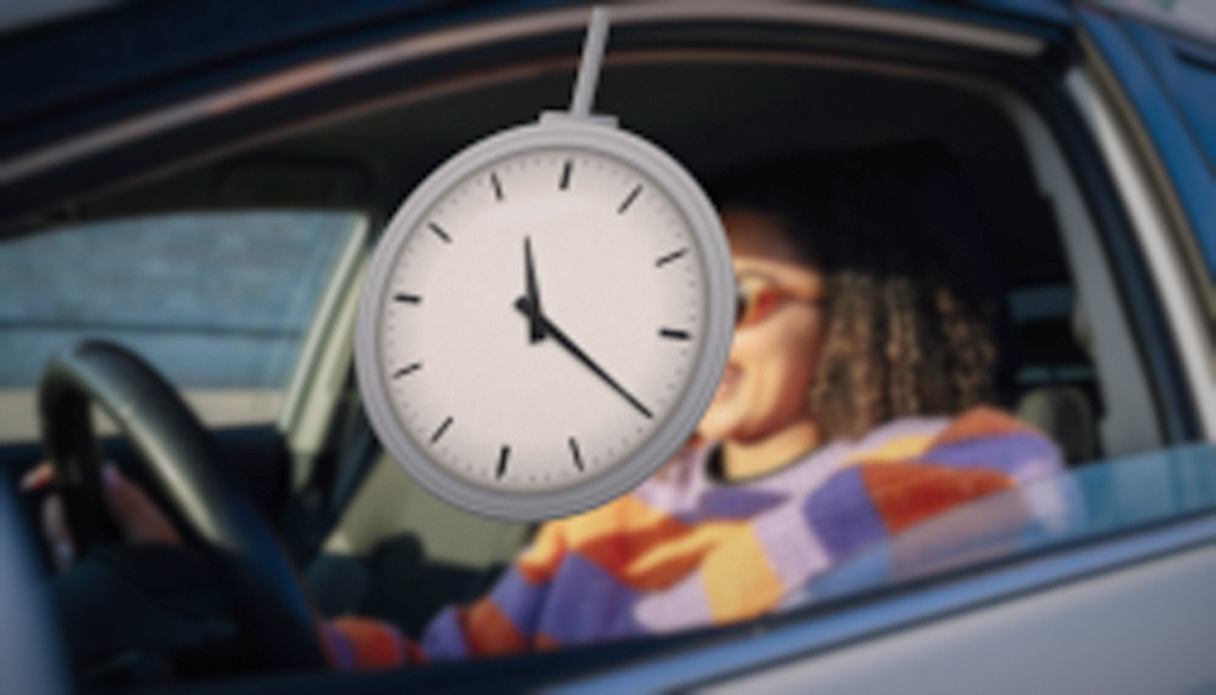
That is h=11 m=20
